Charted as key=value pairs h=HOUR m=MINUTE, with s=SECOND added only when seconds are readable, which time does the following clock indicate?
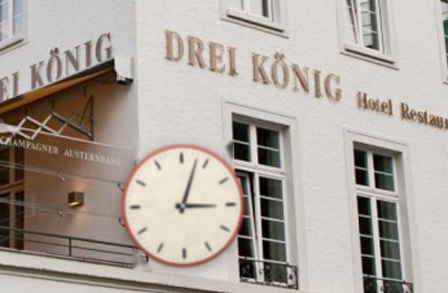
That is h=3 m=3
